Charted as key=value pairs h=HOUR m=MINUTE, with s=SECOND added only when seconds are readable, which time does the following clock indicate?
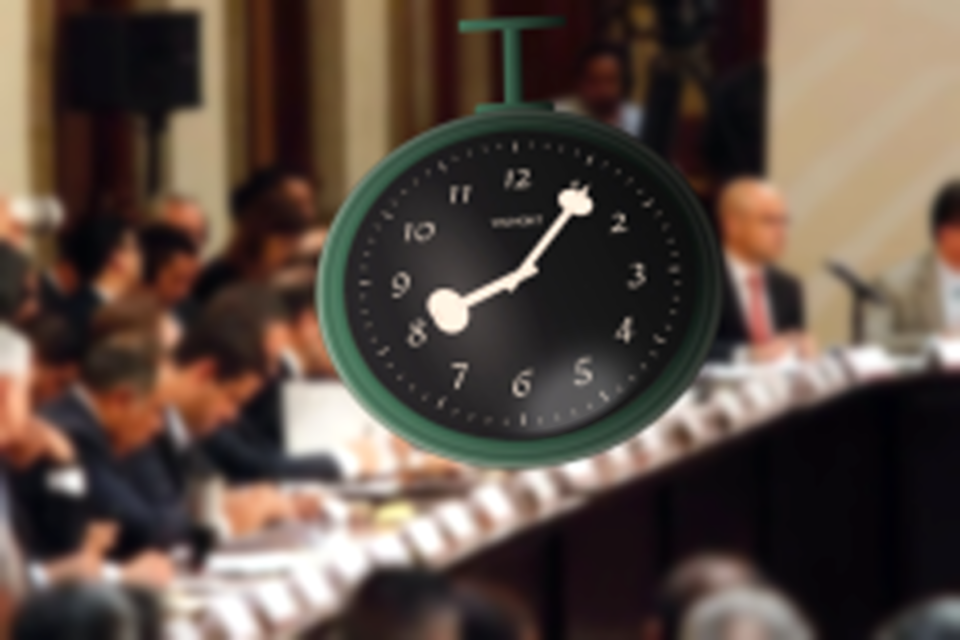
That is h=8 m=6
